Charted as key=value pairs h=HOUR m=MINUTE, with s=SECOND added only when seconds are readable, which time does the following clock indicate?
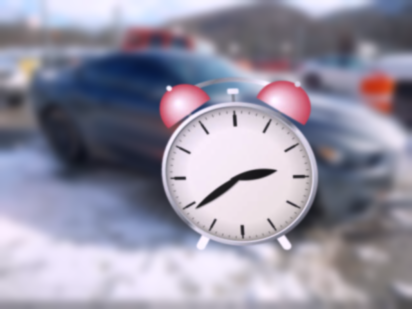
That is h=2 m=39
